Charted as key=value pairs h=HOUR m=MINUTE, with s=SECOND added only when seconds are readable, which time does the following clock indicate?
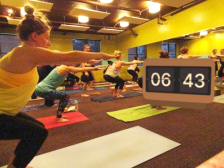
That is h=6 m=43
